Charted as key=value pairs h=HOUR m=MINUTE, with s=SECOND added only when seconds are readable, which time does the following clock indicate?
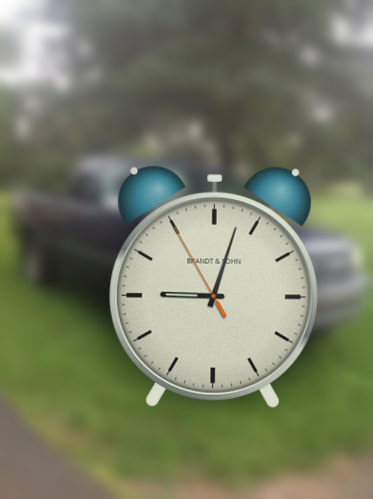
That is h=9 m=2 s=55
